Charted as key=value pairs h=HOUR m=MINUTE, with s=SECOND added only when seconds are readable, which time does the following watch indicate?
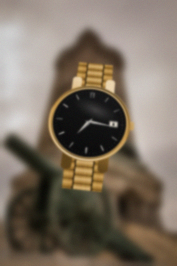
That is h=7 m=16
